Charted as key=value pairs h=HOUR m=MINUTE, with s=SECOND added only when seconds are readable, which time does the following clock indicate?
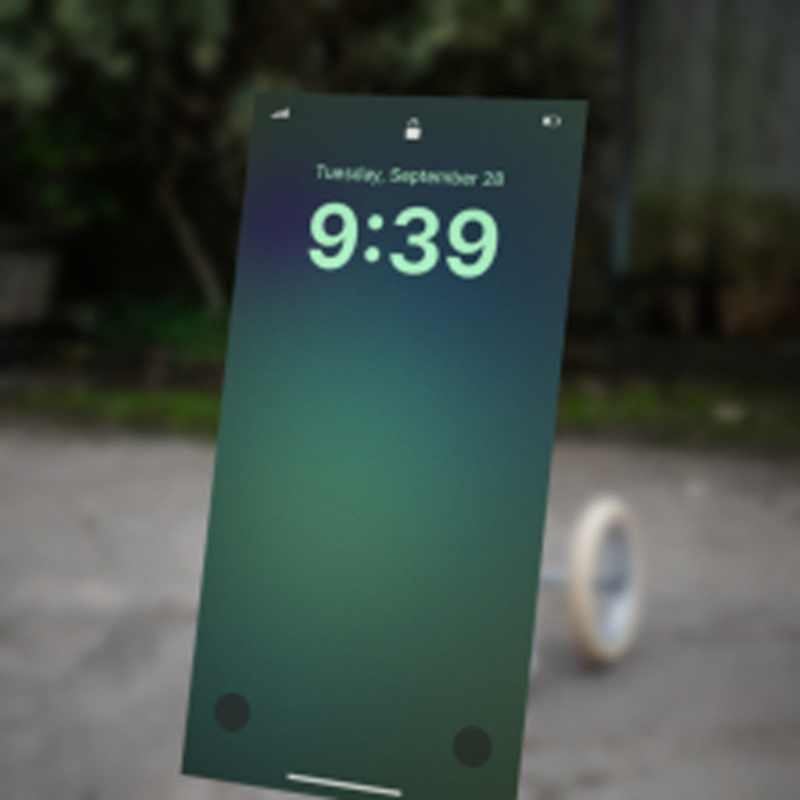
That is h=9 m=39
